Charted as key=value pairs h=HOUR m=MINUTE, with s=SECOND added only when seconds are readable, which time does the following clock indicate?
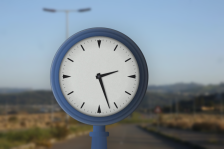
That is h=2 m=27
